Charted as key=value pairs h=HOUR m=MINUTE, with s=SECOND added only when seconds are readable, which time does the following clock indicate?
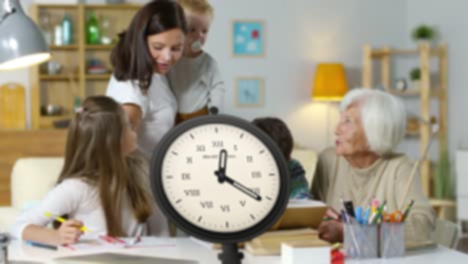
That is h=12 m=21
